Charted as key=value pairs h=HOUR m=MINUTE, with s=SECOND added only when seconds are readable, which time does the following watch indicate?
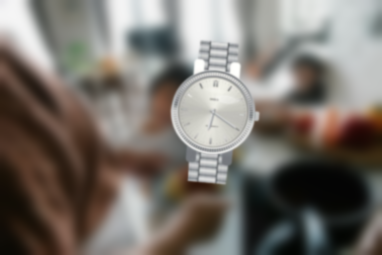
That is h=6 m=20
